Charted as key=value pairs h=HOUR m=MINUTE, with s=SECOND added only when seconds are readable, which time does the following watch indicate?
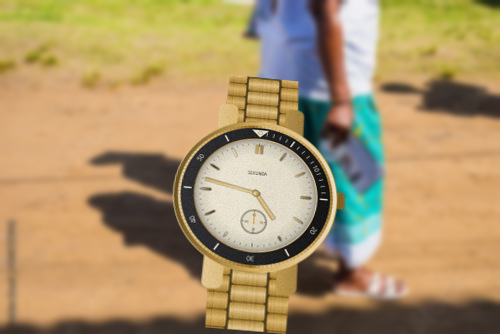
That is h=4 m=47
